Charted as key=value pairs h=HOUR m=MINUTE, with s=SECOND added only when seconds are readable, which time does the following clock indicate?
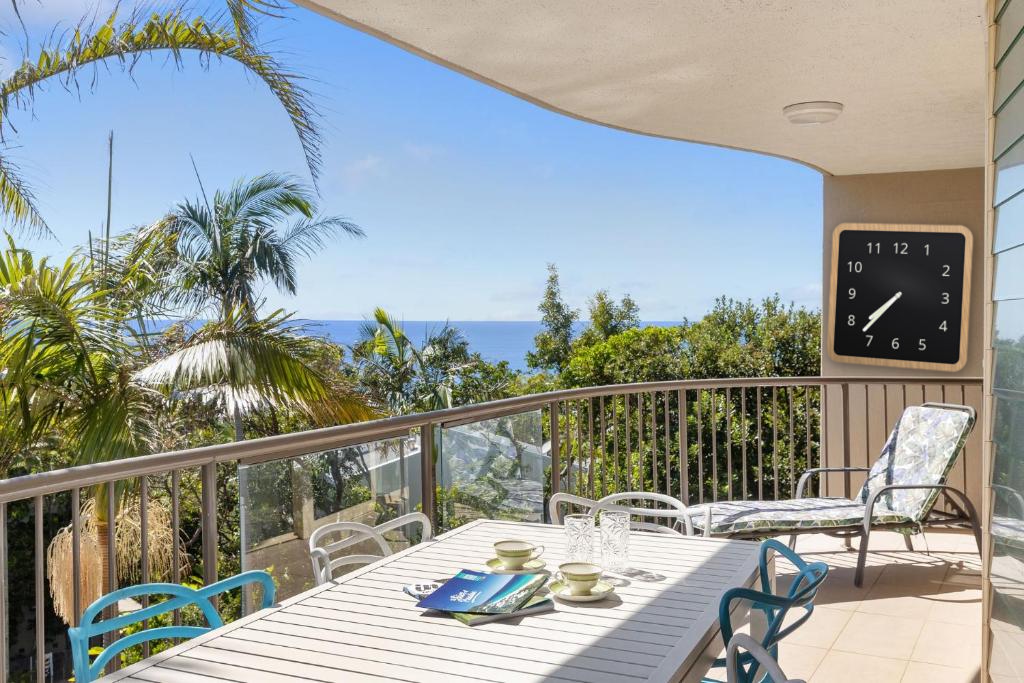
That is h=7 m=37
